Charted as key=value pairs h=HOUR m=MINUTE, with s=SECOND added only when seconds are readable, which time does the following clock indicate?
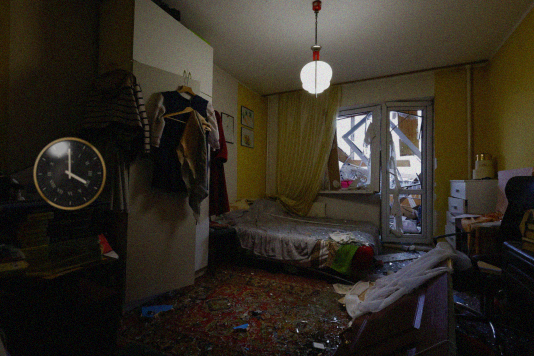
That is h=4 m=0
